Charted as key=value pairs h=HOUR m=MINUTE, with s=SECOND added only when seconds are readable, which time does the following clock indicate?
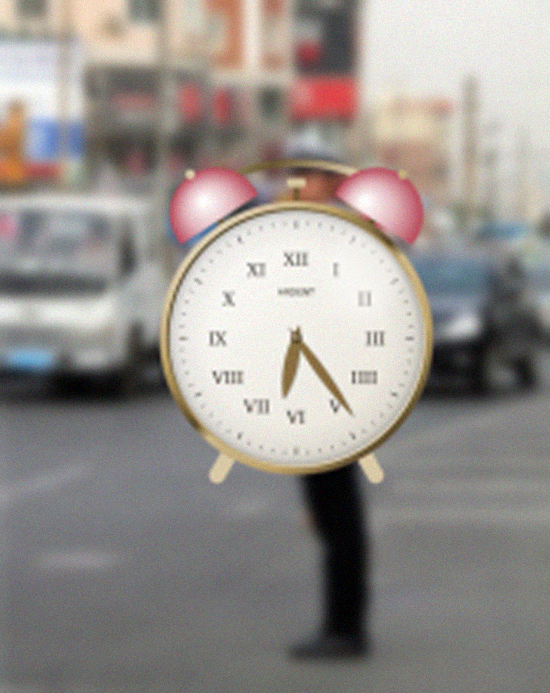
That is h=6 m=24
